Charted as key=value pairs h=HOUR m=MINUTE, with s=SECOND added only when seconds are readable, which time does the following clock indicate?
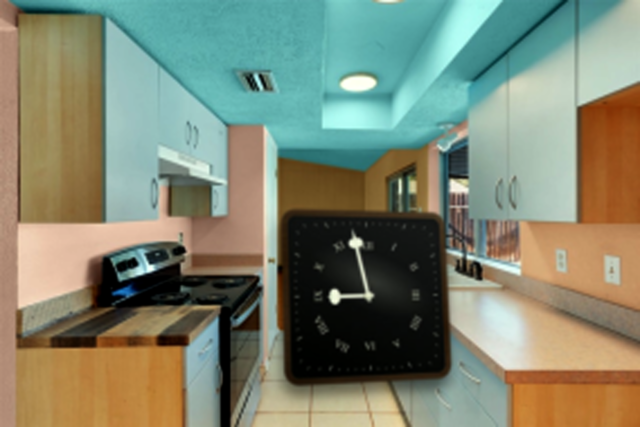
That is h=8 m=58
